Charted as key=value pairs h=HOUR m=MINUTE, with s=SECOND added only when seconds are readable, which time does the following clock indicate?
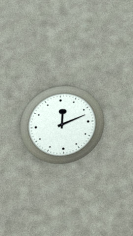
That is h=12 m=12
